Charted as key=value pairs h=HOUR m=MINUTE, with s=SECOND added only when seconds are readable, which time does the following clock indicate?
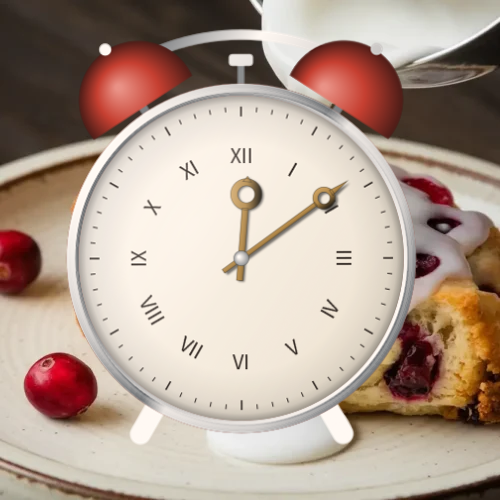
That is h=12 m=9
